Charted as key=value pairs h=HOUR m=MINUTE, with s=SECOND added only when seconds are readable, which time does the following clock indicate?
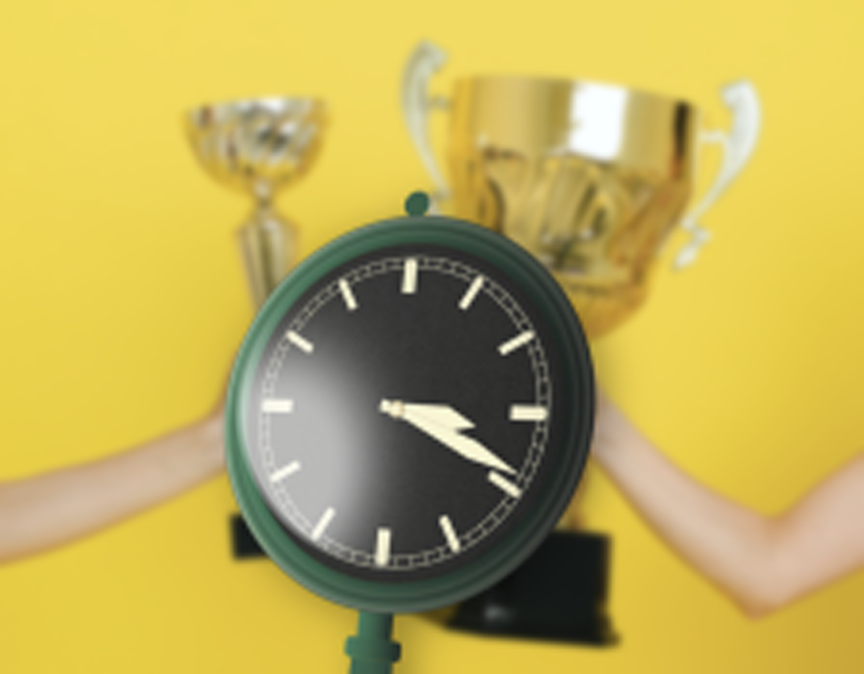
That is h=3 m=19
